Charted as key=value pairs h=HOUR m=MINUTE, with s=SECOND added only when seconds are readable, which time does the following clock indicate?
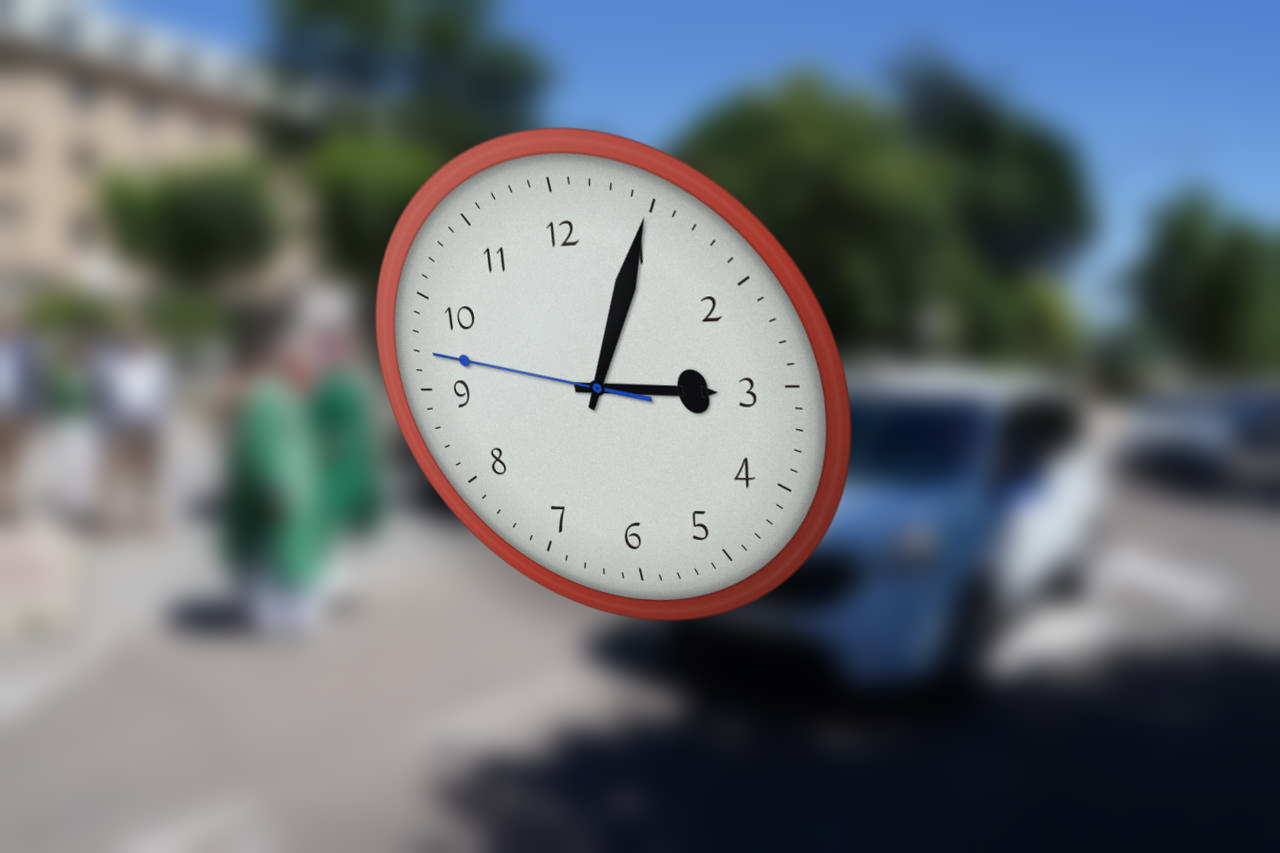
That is h=3 m=4 s=47
